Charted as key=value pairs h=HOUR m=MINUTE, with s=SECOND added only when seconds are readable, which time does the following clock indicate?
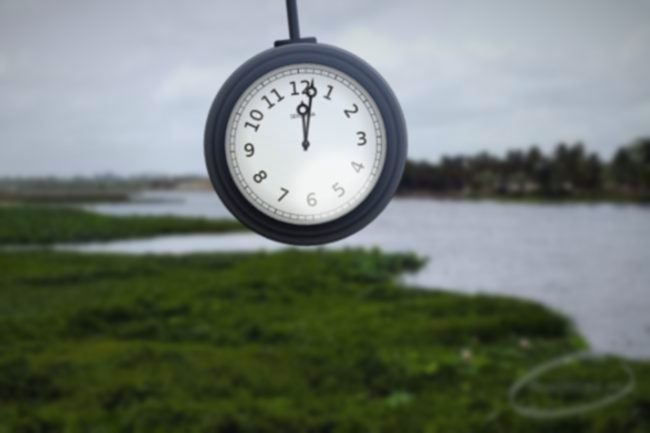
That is h=12 m=2
